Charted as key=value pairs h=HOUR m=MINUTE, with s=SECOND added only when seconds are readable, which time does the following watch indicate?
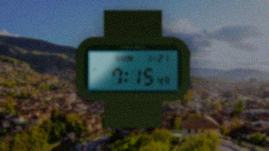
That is h=7 m=15
